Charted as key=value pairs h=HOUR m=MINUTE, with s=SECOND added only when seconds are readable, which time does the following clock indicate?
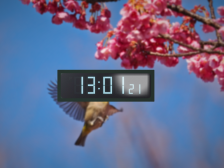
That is h=13 m=1 s=21
